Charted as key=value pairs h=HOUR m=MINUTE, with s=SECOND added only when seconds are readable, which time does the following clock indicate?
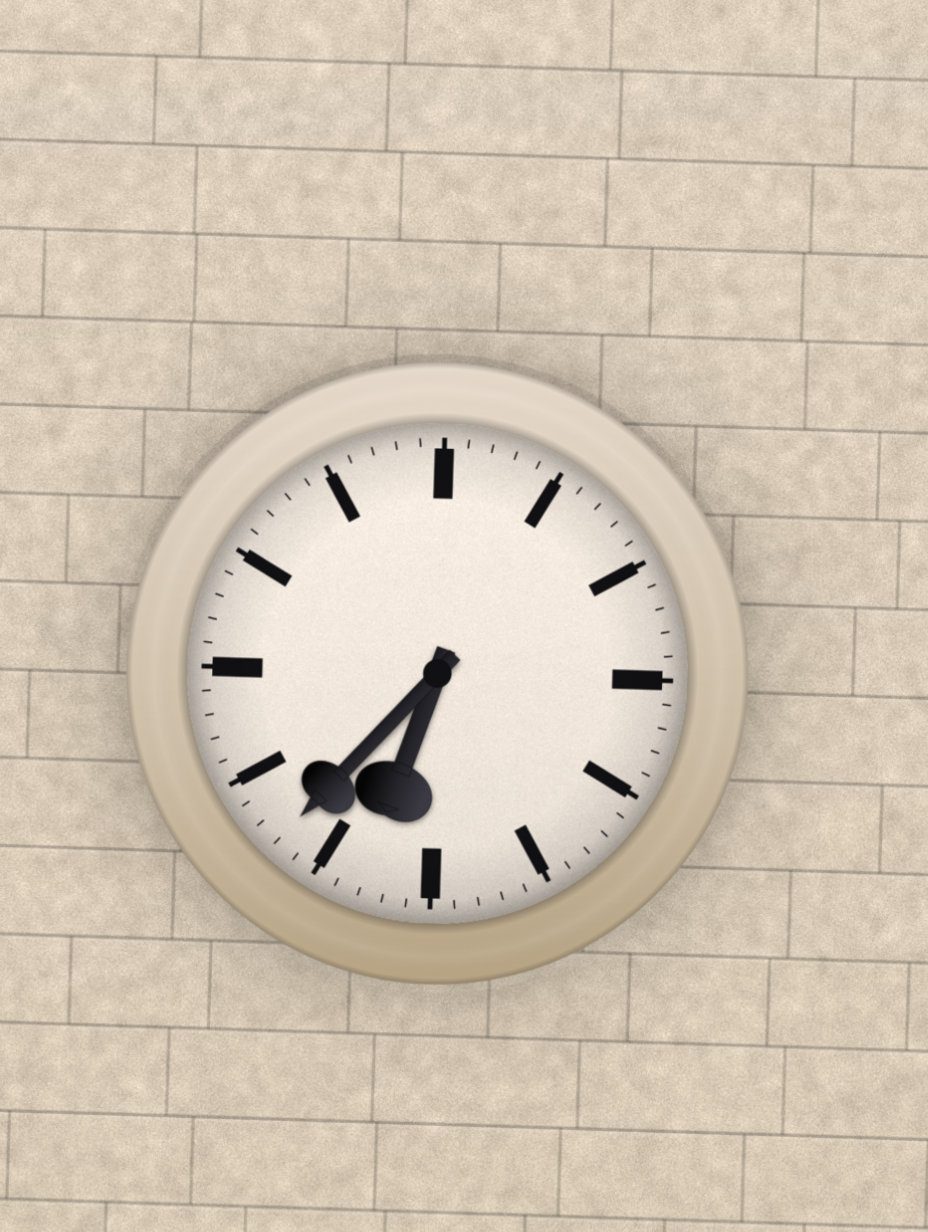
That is h=6 m=37
